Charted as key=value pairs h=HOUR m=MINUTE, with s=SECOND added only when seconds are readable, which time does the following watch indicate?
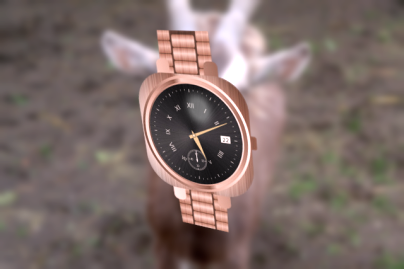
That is h=5 m=11
